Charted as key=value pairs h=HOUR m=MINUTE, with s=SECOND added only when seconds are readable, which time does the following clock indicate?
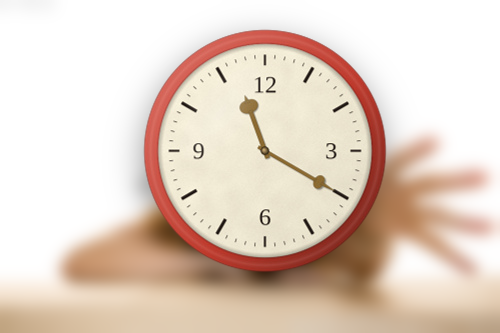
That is h=11 m=20
